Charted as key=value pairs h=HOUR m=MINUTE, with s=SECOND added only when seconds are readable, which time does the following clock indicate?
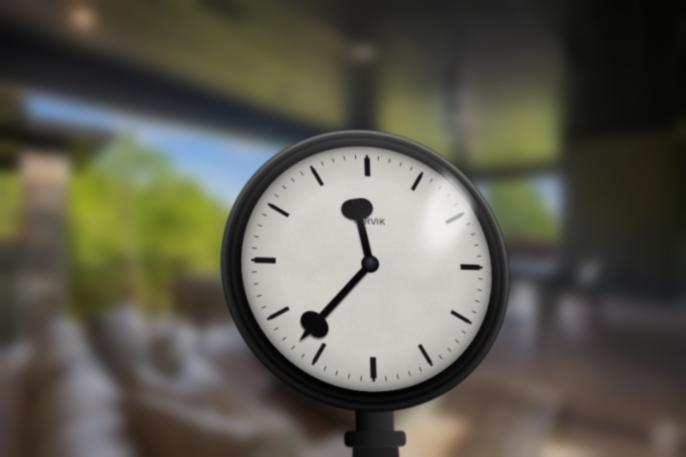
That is h=11 m=37
